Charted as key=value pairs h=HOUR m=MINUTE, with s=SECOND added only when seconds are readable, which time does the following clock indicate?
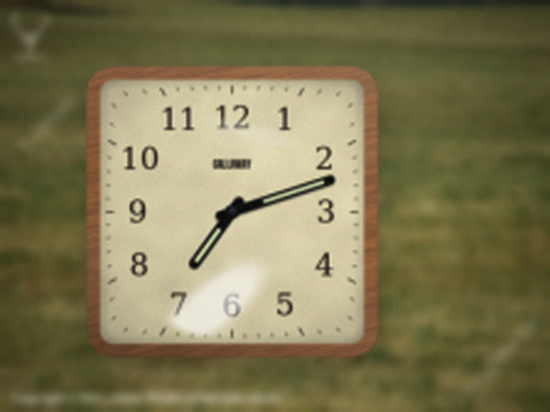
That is h=7 m=12
